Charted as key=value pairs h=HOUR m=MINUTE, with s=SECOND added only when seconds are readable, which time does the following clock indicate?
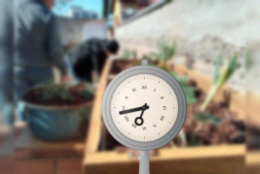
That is h=6 m=43
